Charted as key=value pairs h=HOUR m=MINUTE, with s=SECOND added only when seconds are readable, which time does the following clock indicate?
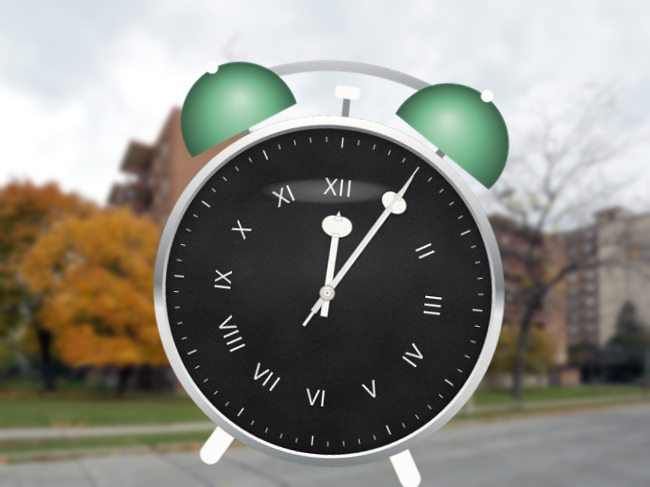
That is h=12 m=5 s=5
